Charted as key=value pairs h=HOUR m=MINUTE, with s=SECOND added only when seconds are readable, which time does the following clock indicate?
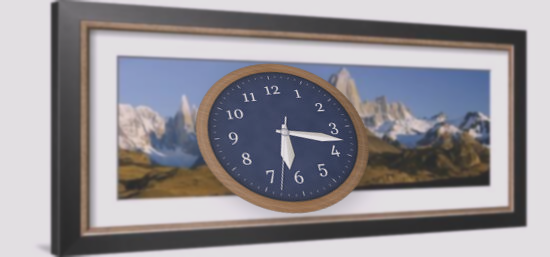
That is h=6 m=17 s=33
